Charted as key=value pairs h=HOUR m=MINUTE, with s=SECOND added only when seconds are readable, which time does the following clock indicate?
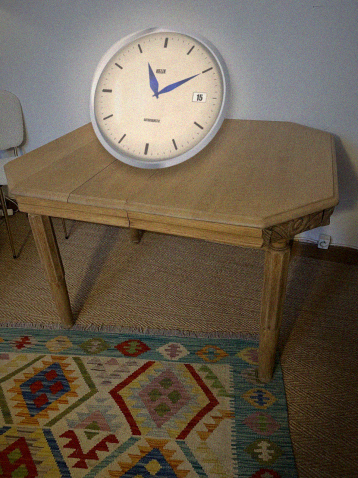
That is h=11 m=10
